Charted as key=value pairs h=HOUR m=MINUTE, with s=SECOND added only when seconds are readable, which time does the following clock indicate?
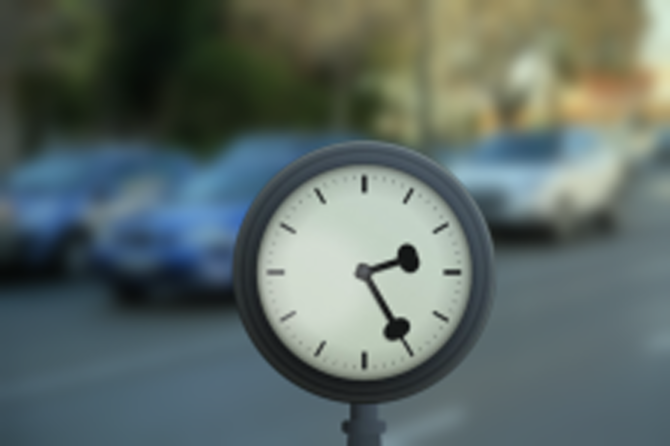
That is h=2 m=25
